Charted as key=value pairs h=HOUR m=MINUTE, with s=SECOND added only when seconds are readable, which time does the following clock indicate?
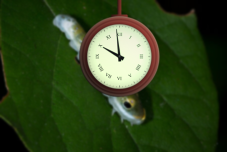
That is h=9 m=59
